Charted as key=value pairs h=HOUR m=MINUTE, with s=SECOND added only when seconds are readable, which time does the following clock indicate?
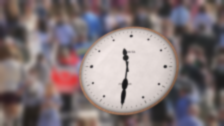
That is h=11 m=30
